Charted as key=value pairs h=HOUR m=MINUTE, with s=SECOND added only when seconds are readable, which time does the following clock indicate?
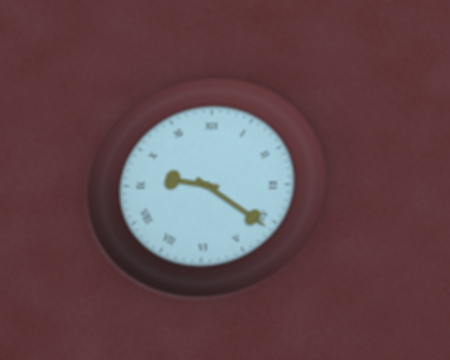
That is h=9 m=21
